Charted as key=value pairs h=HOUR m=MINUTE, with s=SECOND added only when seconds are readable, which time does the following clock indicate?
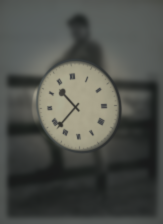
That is h=10 m=38
